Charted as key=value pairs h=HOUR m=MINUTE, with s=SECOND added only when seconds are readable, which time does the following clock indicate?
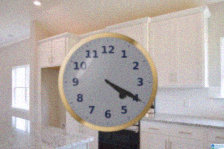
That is h=4 m=20
